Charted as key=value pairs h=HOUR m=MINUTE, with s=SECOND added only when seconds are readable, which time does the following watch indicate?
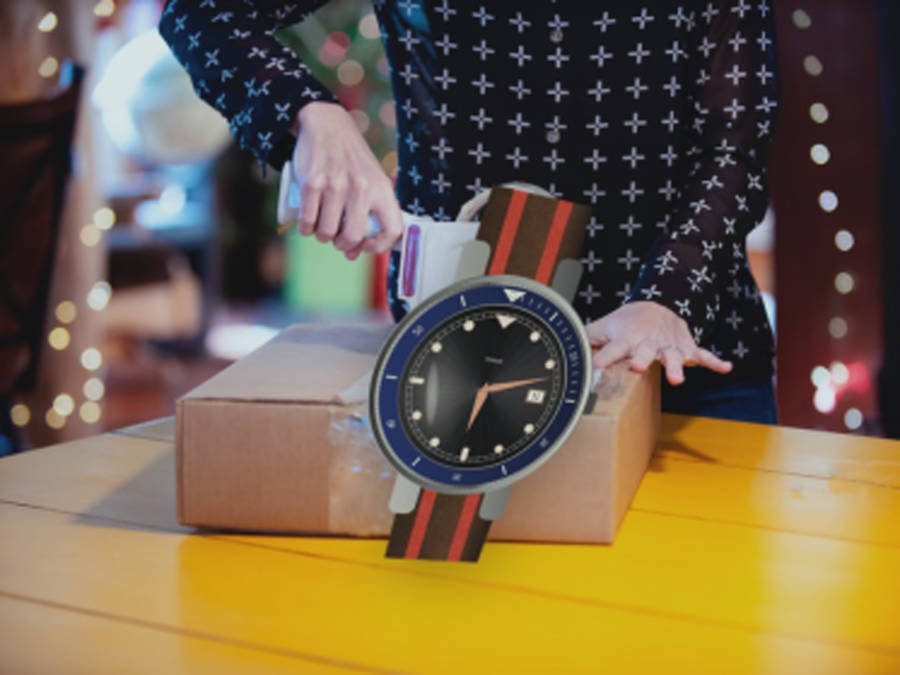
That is h=6 m=12
